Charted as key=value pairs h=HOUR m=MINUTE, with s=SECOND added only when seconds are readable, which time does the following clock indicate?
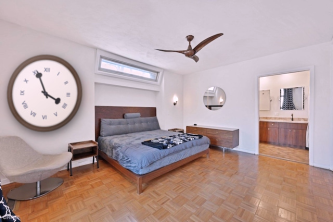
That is h=3 m=56
